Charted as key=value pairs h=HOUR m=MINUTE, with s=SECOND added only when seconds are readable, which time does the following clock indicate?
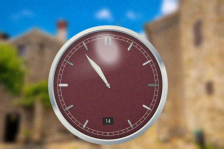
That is h=10 m=54
